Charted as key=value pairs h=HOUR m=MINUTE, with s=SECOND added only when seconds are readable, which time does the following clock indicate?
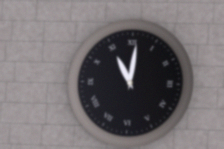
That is h=11 m=1
